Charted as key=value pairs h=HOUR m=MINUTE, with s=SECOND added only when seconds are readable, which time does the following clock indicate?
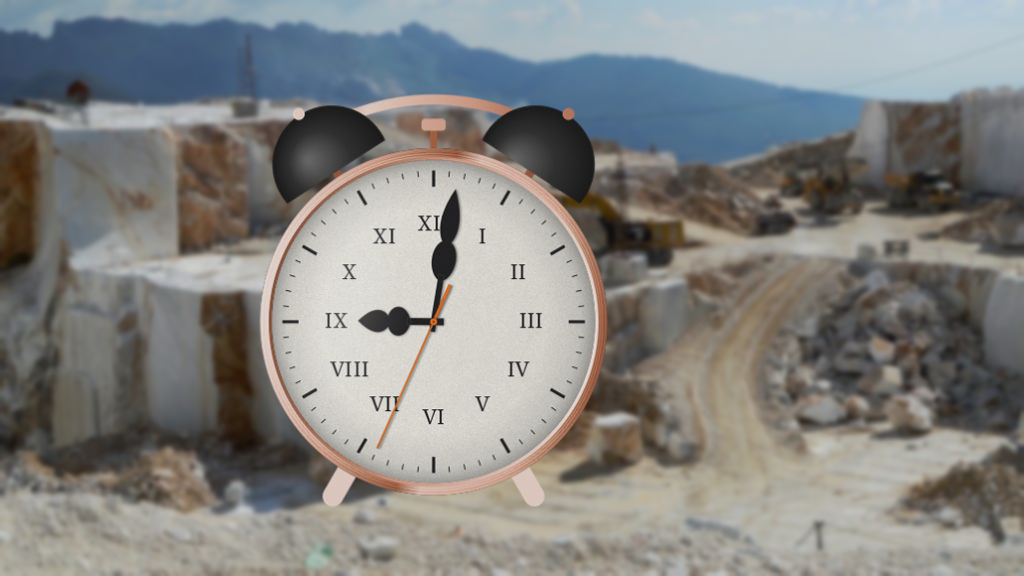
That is h=9 m=1 s=34
